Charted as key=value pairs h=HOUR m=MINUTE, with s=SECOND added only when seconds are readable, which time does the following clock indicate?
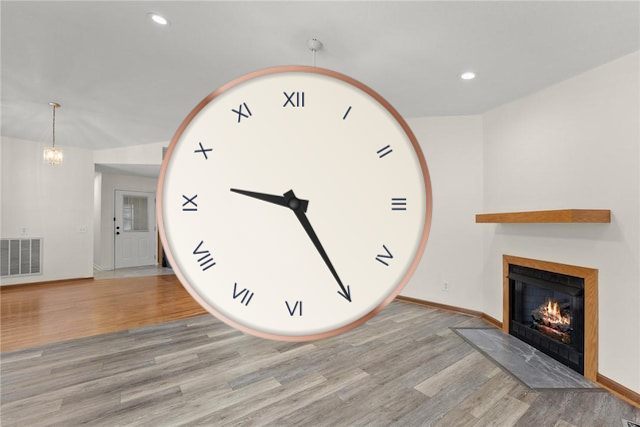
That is h=9 m=25
